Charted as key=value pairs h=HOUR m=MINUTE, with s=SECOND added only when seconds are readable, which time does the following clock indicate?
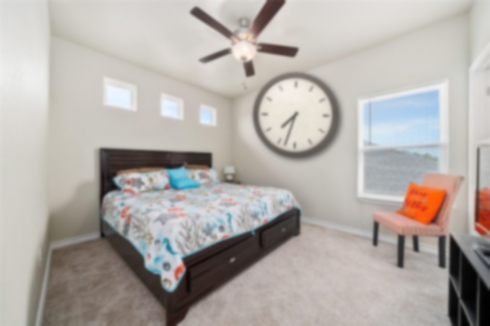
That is h=7 m=33
